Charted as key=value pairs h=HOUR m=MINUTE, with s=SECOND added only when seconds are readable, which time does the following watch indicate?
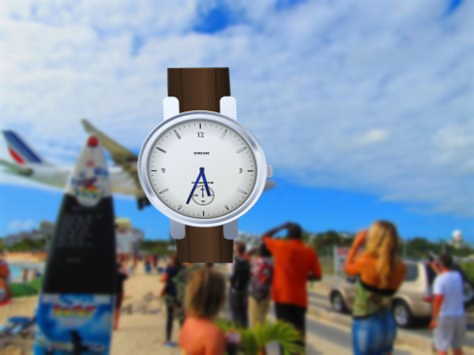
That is h=5 m=34
